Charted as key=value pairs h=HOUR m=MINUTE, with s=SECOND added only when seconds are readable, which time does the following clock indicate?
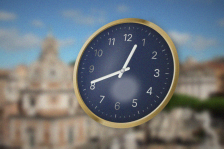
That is h=12 m=41
